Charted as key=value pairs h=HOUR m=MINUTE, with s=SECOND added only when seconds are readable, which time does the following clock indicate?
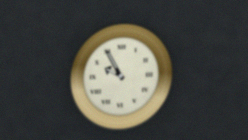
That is h=9 m=55
